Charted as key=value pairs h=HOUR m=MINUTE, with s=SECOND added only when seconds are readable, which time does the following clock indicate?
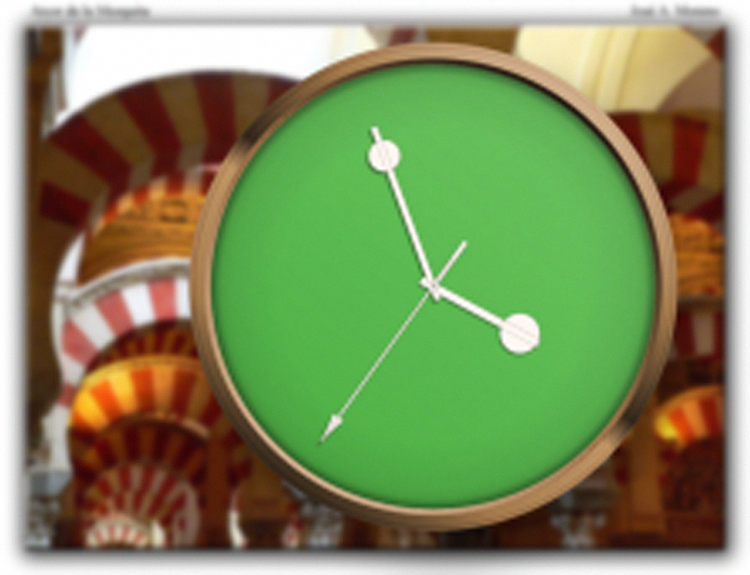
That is h=3 m=56 s=36
